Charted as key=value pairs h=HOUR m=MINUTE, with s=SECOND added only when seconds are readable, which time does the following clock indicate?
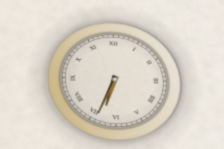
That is h=6 m=34
